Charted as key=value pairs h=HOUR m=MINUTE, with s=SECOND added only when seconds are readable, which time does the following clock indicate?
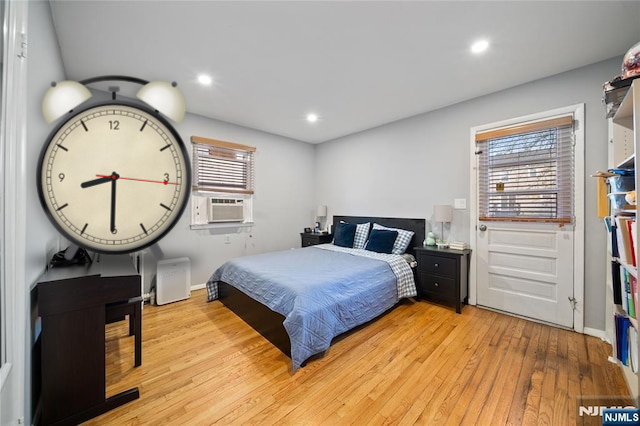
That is h=8 m=30 s=16
